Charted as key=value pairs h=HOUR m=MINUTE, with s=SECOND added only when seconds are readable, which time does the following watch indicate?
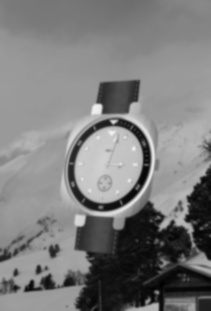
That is h=3 m=2
